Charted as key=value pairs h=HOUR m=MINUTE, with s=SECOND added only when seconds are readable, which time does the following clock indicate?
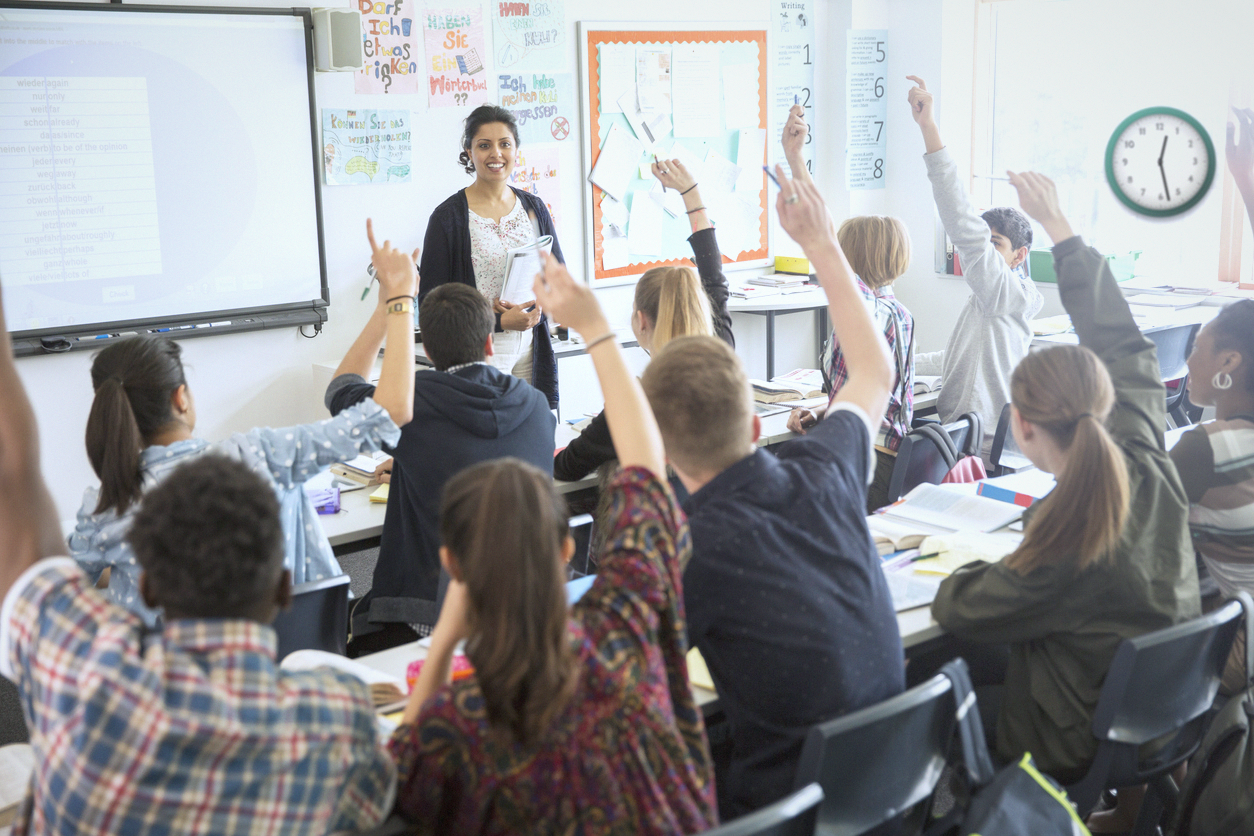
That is h=12 m=28
